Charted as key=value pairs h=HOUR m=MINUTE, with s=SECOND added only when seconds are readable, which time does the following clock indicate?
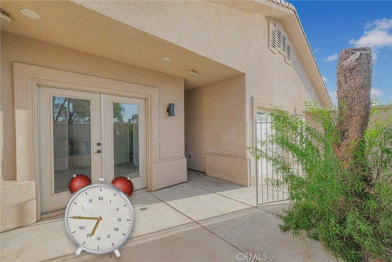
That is h=6 m=45
